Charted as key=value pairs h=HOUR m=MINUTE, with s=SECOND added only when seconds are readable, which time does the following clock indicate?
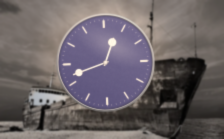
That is h=12 m=42
